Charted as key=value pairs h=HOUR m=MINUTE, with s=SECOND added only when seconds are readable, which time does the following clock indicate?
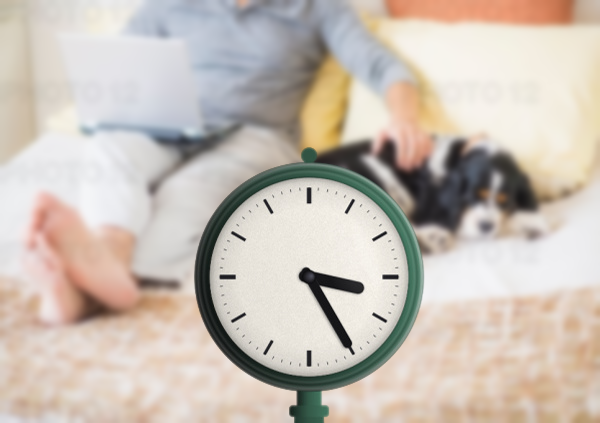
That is h=3 m=25
